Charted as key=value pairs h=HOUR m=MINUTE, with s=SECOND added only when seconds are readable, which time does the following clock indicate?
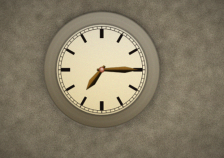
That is h=7 m=15
